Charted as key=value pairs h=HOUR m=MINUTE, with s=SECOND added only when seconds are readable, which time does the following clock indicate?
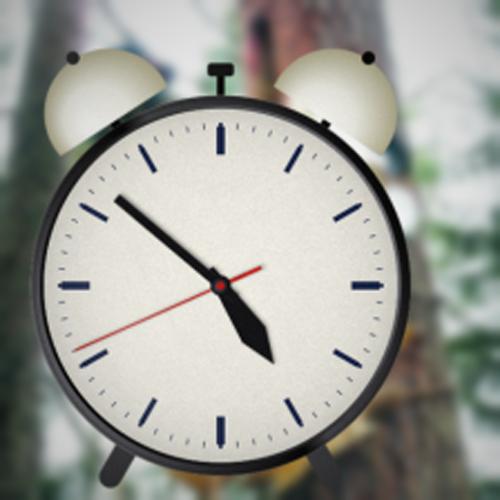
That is h=4 m=51 s=41
